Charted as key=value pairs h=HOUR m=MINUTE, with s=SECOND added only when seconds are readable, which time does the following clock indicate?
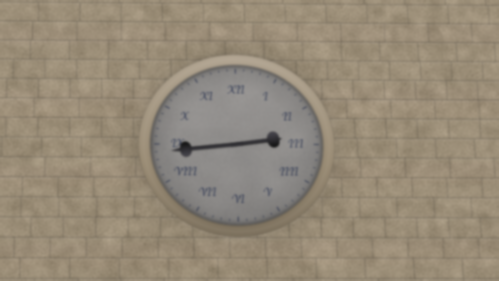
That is h=2 m=44
